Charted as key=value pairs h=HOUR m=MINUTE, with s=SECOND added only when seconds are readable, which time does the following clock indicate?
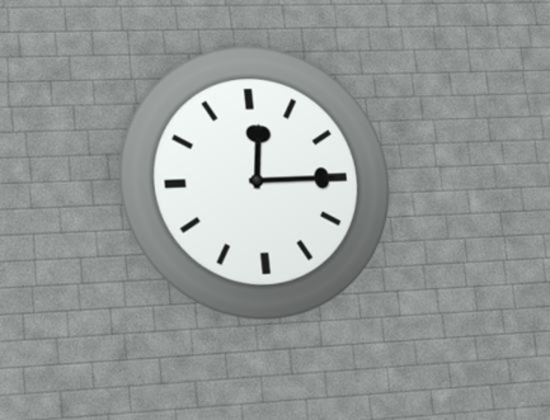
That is h=12 m=15
